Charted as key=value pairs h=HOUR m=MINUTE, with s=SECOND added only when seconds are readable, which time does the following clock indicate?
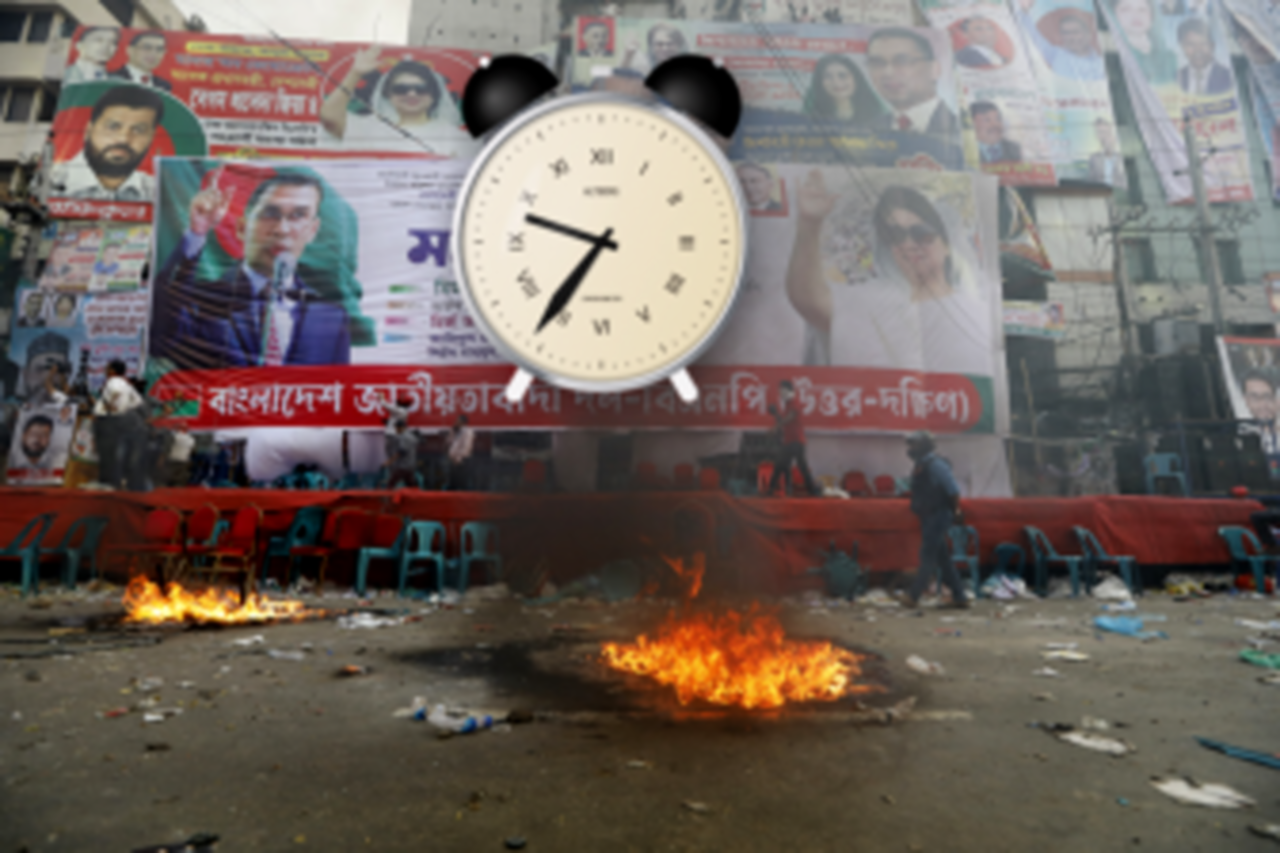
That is h=9 m=36
